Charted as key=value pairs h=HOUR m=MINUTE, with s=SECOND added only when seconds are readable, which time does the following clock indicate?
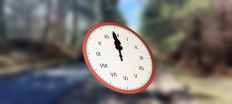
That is h=11 m=59
